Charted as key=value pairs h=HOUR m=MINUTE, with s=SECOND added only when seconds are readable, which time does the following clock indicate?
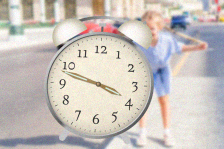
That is h=3 m=48
